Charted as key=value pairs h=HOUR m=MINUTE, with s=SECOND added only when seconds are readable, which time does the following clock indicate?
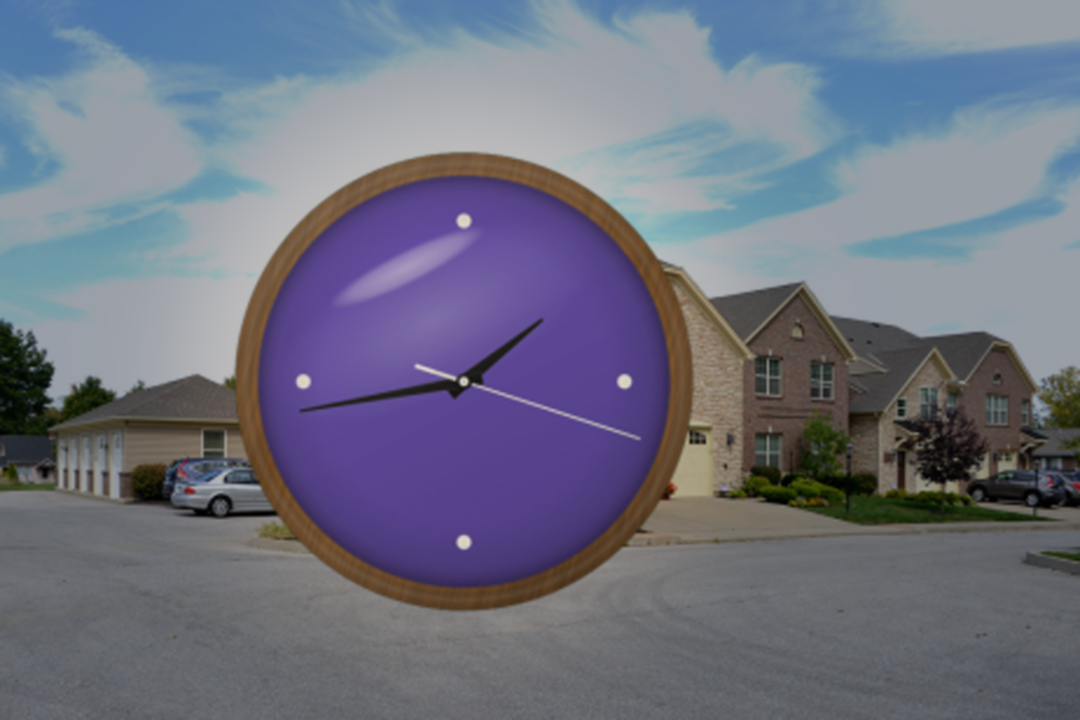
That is h=1 m=43 s=18
